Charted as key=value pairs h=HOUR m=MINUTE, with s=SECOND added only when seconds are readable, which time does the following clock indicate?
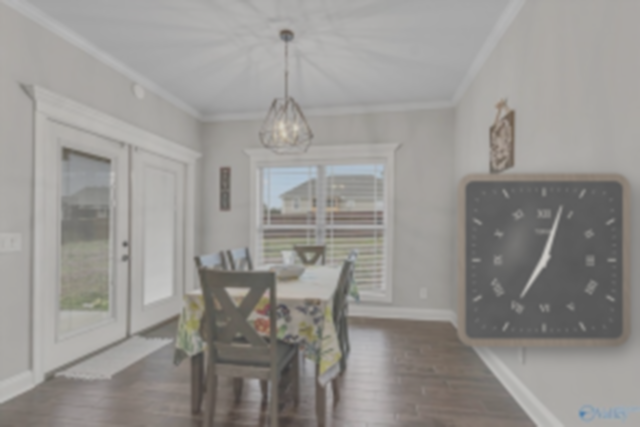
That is h=7 m=3
